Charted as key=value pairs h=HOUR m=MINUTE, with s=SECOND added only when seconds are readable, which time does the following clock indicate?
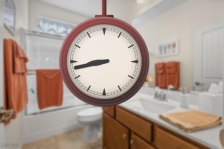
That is h=8 m=43
